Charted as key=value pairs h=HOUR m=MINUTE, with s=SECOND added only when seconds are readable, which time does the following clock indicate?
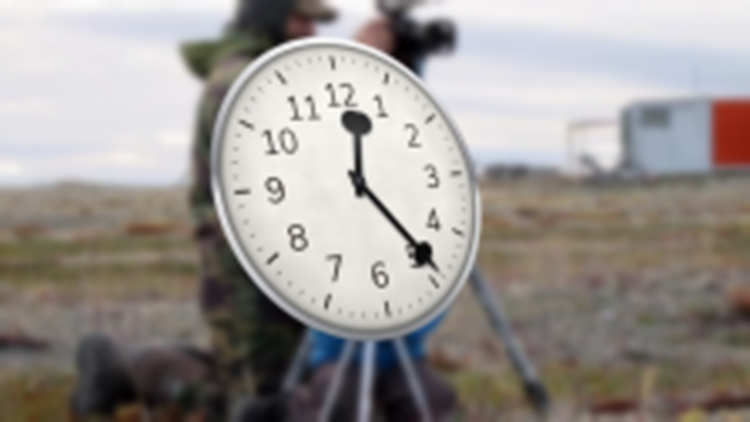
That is h=12 m=24
